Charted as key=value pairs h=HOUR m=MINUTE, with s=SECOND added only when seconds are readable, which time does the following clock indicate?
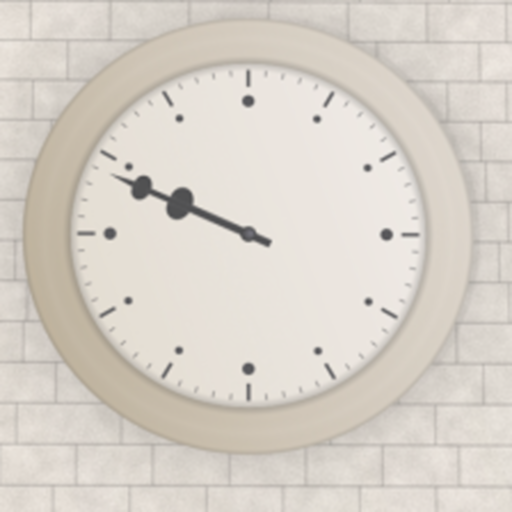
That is h=9 m=49
